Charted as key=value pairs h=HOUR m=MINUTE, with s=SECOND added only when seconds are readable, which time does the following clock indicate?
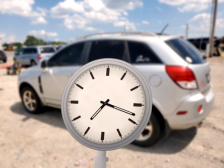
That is h=7 m=18
